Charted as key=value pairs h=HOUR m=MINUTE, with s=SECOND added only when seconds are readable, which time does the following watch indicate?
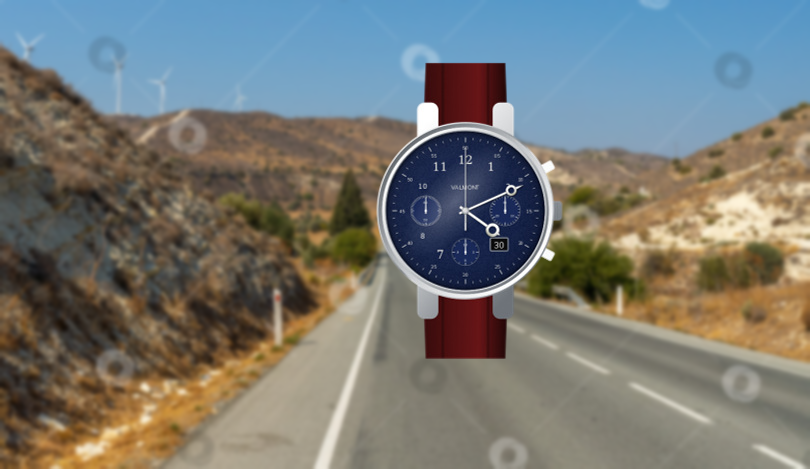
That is h=4 m=11
